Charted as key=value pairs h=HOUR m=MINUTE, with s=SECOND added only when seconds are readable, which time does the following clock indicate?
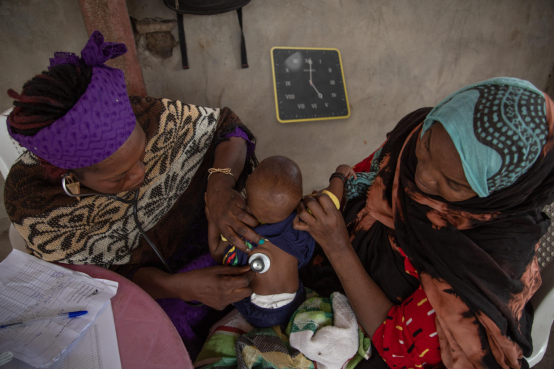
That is h=5 m=1
